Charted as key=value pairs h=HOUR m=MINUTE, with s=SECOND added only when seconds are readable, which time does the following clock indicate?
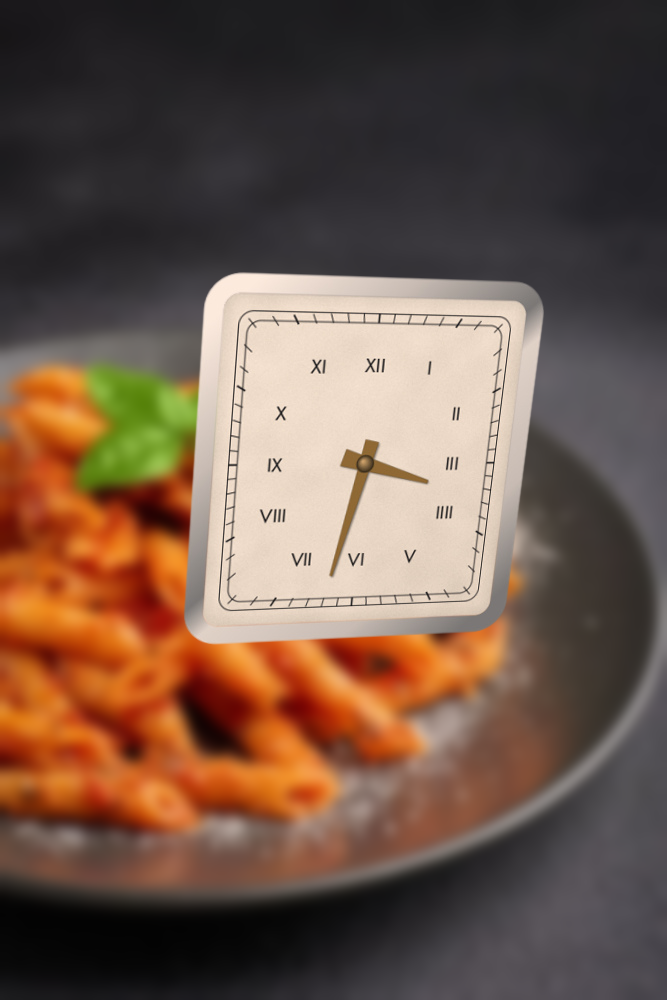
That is h=3 m=32
